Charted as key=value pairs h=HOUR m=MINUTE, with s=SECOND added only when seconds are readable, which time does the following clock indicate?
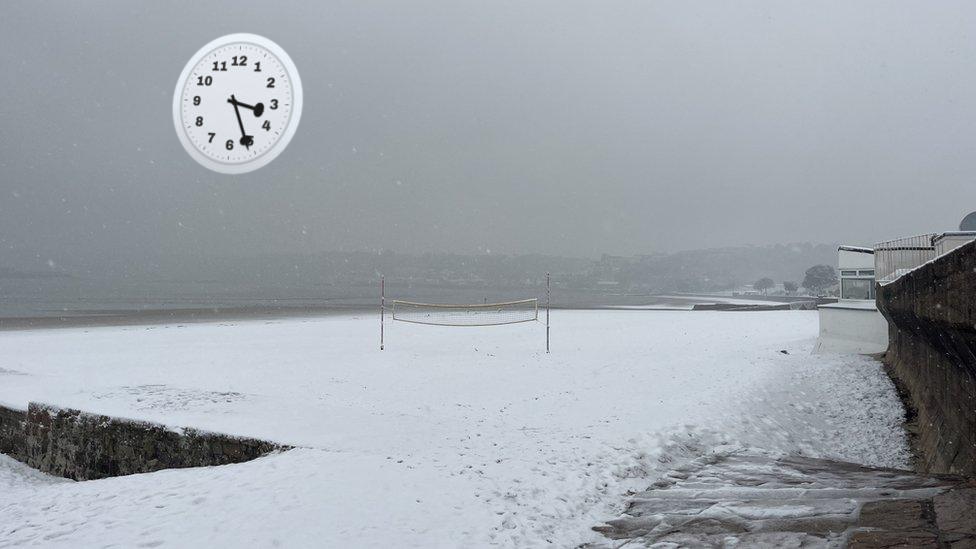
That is h=3 m=26
